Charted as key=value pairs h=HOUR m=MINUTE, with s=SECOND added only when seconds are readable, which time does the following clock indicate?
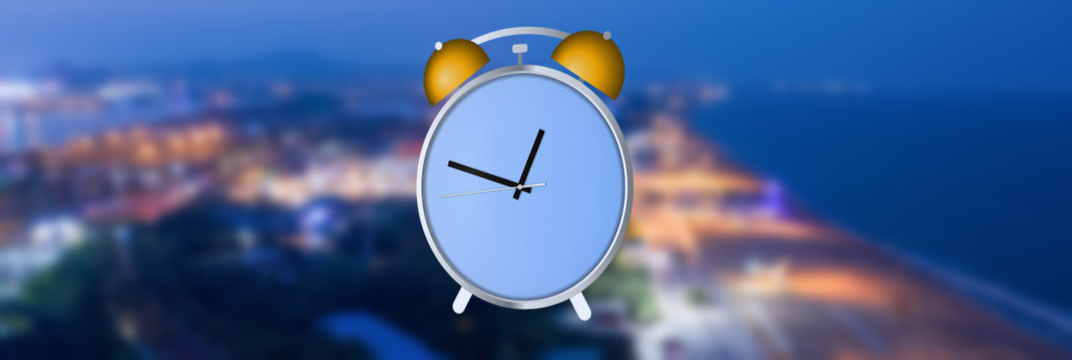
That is h=12 m=47 s=44
